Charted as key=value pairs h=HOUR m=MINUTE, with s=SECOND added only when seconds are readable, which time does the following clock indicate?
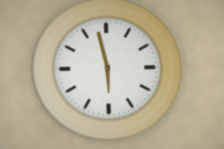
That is h=5 m=58
